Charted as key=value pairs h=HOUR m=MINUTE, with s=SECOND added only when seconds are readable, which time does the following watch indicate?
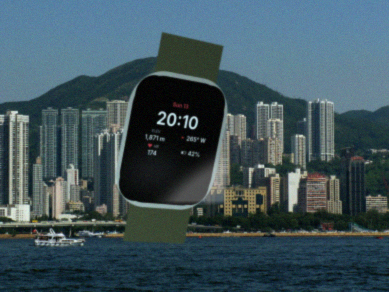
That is h=20 m=10
